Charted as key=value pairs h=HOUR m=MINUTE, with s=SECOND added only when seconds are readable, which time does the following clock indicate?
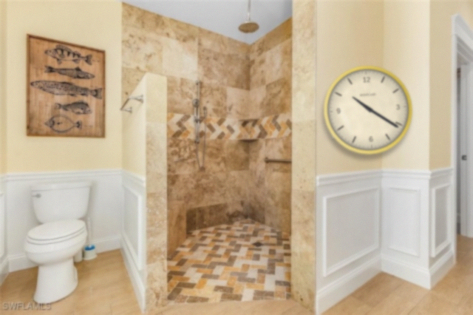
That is h=10 m=21
